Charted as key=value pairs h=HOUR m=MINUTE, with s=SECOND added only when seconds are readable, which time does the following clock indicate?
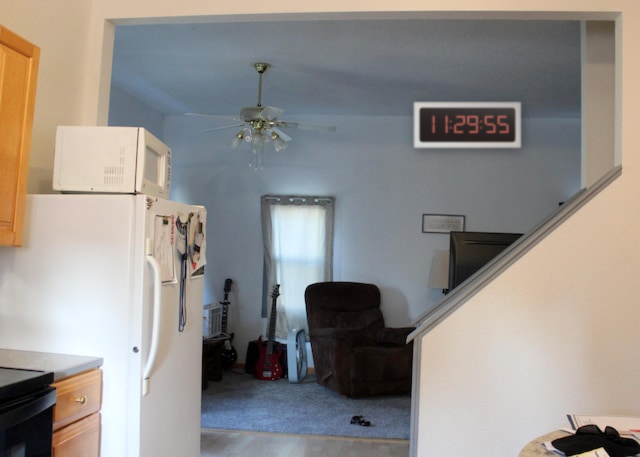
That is h=11 m=29 s=55
